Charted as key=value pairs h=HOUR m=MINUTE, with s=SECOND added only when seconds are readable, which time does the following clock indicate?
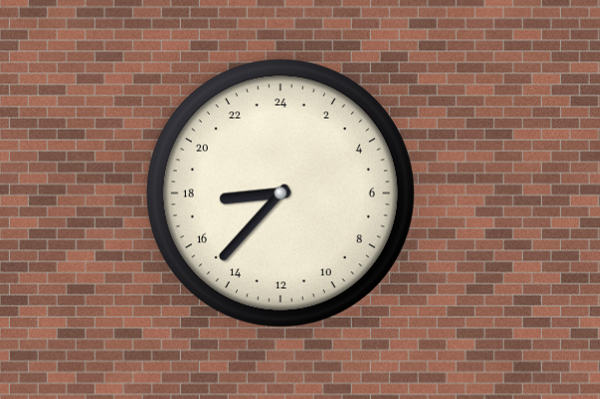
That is h=17 m=37
